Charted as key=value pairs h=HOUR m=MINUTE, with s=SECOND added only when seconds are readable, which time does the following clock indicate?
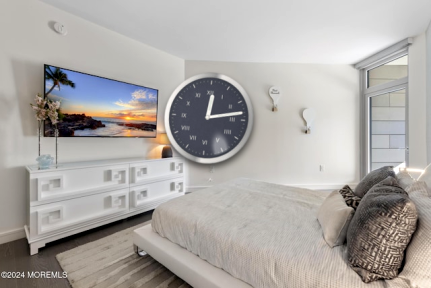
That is h=12 m=13
